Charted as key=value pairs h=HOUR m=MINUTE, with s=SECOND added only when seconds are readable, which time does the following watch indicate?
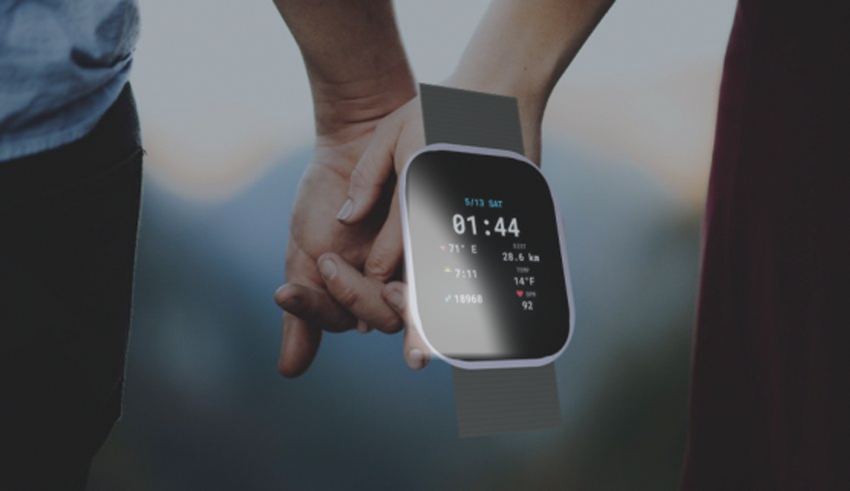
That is h=1 m=44
